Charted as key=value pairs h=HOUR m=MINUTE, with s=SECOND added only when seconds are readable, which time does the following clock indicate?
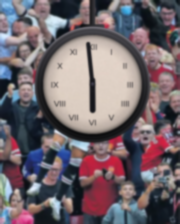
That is h=5 m=59
